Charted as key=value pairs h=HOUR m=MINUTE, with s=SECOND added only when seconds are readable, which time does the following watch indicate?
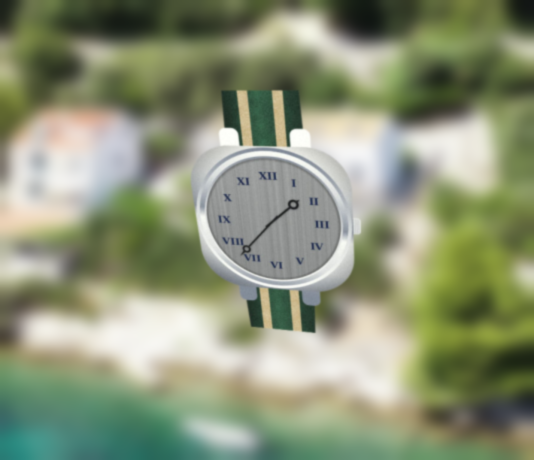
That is h=1 m=37
